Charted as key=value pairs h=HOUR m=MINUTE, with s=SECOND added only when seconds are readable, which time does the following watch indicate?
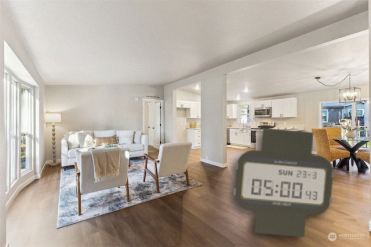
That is h=5 m=0 s=43
